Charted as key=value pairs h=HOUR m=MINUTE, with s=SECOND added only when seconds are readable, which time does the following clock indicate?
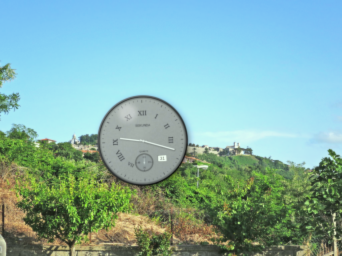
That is h=9 m=18
